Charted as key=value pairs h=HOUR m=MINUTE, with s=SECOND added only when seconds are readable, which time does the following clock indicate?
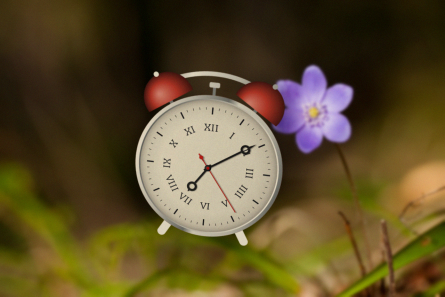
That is h=7 m=9 s=24
